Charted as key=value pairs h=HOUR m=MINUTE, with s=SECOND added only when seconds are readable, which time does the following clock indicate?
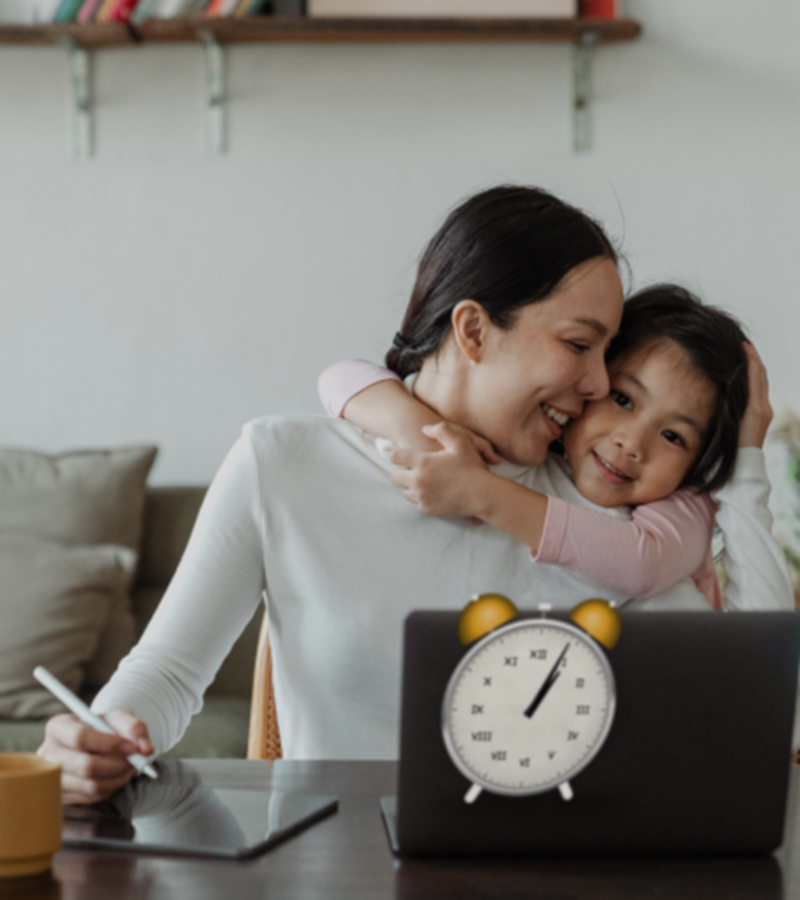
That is h=1 m=4
